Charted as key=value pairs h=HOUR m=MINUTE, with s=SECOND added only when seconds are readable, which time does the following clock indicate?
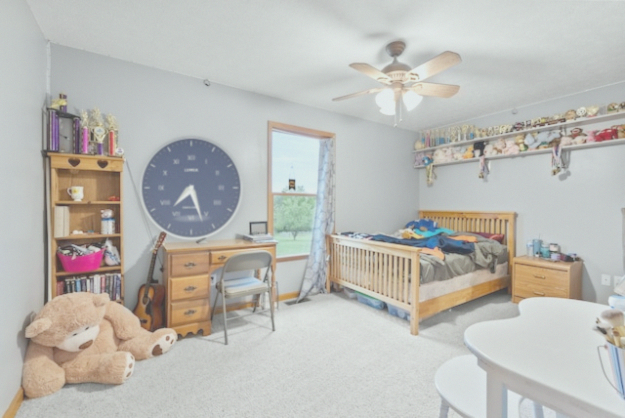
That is h=7 m=27
